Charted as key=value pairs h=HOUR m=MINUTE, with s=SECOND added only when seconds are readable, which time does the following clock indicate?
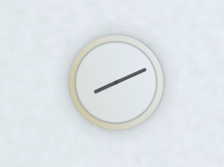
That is h=8 m=11
